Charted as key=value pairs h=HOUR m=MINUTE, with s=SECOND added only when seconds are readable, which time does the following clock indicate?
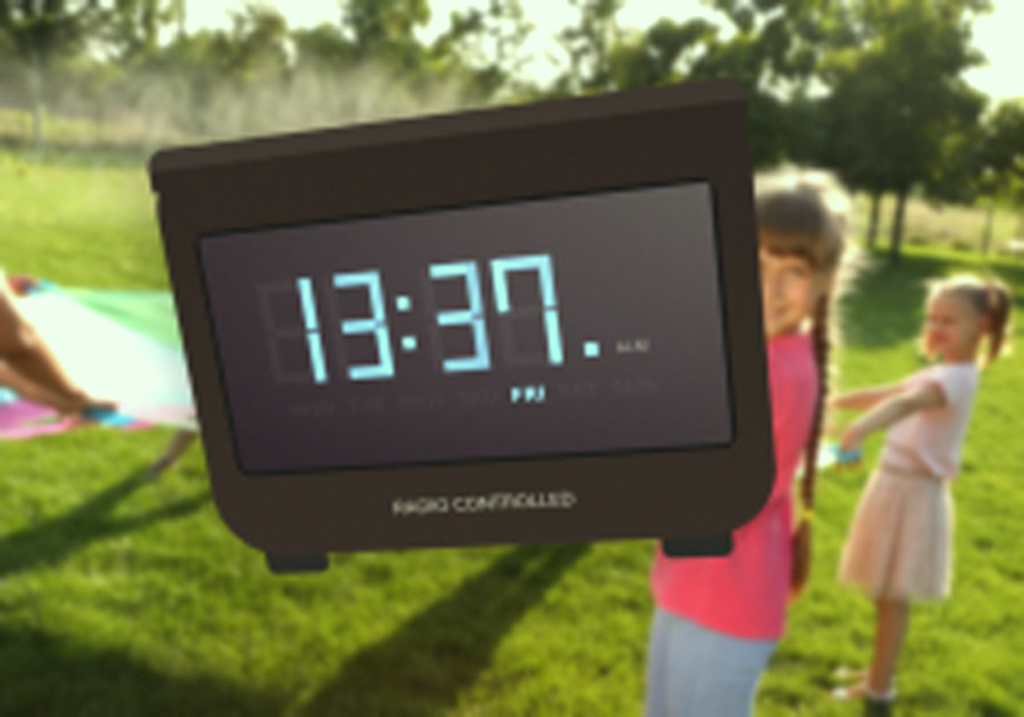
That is h=13 m=37
